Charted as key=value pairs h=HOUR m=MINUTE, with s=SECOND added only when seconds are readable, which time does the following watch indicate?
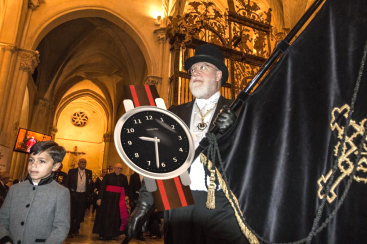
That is h=9 m=32
